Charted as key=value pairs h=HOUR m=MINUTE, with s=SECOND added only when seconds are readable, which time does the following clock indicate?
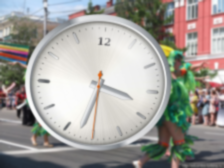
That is h=3 m=32 s=30
